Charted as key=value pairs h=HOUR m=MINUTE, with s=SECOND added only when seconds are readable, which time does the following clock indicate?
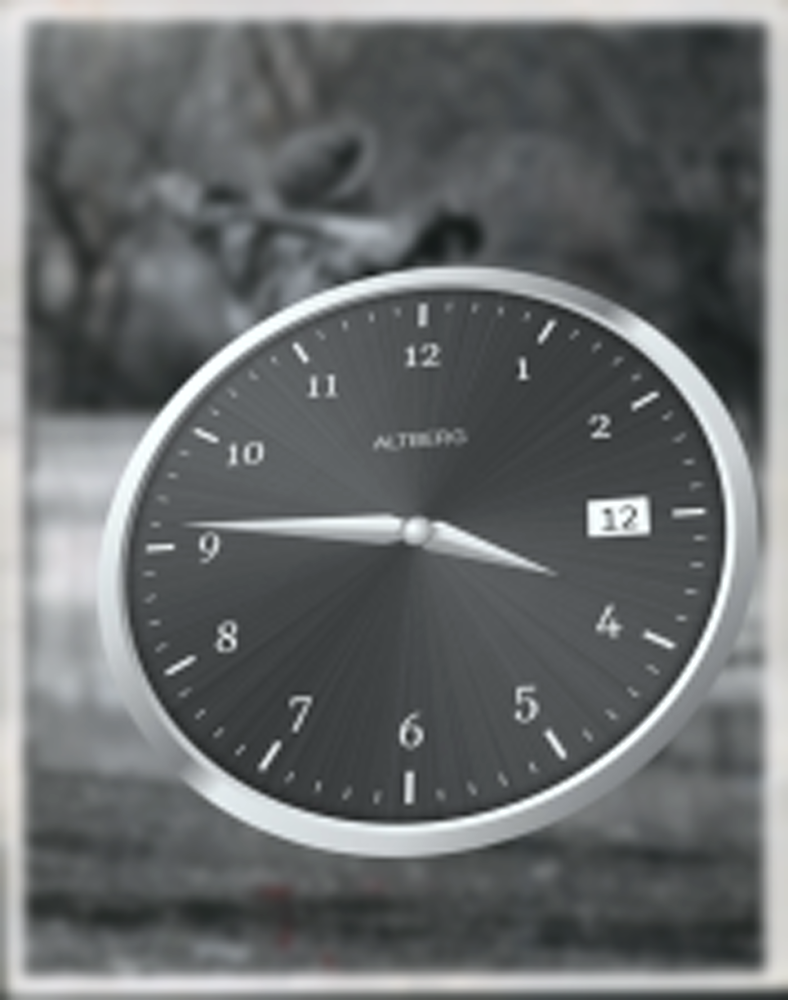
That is h=3 m=46
